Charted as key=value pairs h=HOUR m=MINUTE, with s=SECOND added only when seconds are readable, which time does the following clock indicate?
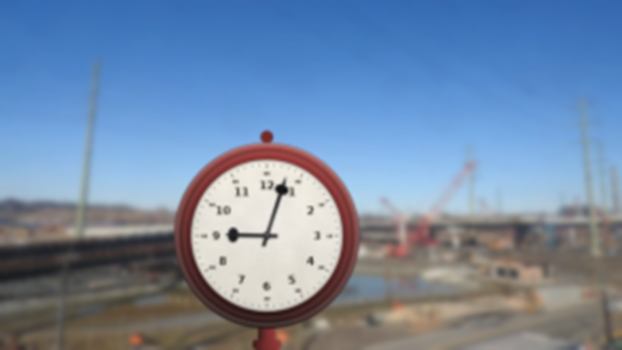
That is h=9 m=3
